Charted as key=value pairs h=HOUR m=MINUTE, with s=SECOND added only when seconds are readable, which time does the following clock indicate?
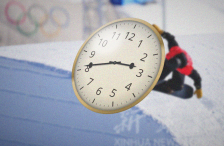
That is h=2 m=41
